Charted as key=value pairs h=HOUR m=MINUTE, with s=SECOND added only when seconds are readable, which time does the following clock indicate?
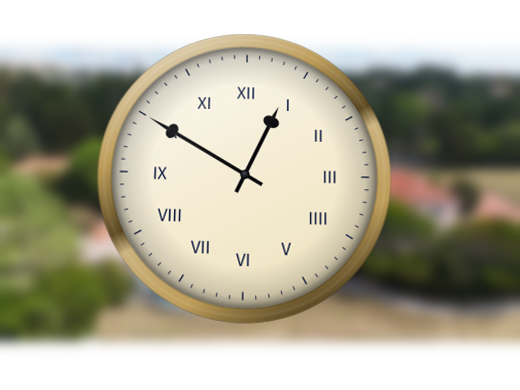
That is h=12 m=50
